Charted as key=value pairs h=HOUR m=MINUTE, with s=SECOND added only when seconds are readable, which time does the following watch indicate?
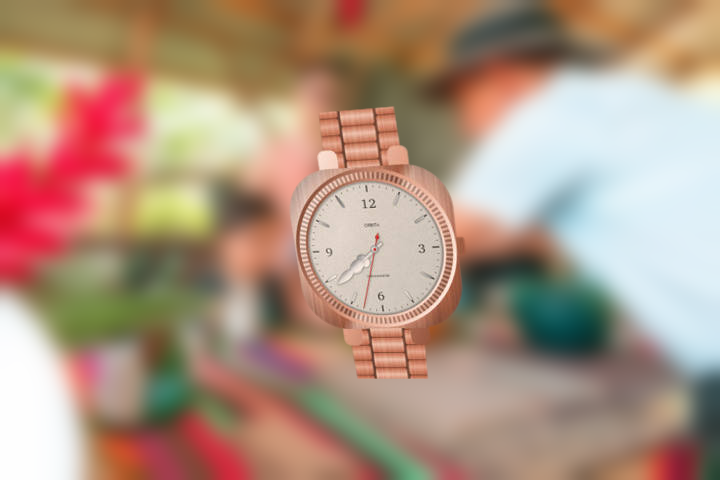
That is h=7 m=38 s=33
